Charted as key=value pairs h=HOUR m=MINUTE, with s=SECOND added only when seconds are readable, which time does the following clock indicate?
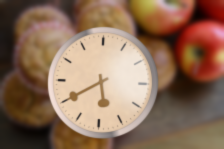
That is h=5 m=40
